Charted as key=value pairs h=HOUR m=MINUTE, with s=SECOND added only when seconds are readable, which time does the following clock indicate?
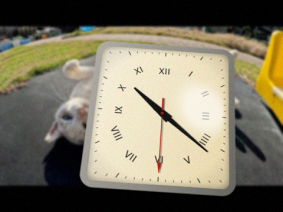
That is h=10 m=21 s=30
